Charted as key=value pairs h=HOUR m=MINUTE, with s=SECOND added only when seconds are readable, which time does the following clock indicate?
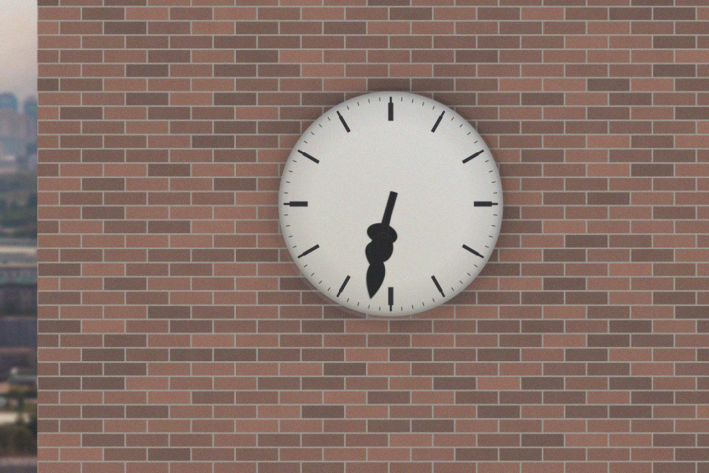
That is h=6 m=32
